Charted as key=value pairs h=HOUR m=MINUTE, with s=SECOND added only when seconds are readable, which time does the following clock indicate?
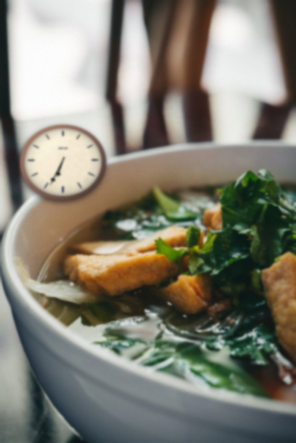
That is h=6 m=34
